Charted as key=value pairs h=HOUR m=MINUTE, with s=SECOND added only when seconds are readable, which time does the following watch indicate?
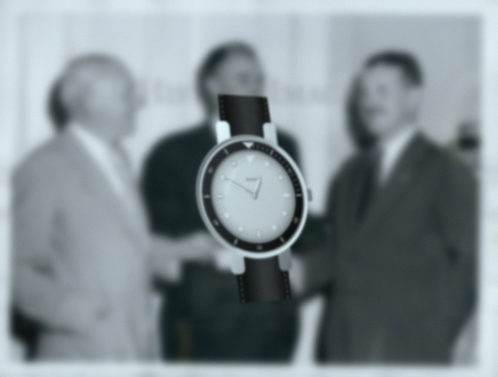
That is h=12 m=50
